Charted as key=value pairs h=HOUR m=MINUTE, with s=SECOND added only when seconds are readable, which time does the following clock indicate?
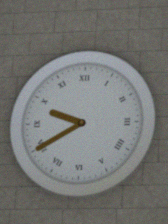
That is h=9 m=40
